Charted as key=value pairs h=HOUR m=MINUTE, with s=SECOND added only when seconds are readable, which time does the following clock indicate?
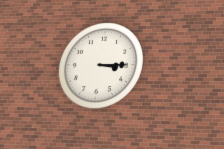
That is h=3 m=15
